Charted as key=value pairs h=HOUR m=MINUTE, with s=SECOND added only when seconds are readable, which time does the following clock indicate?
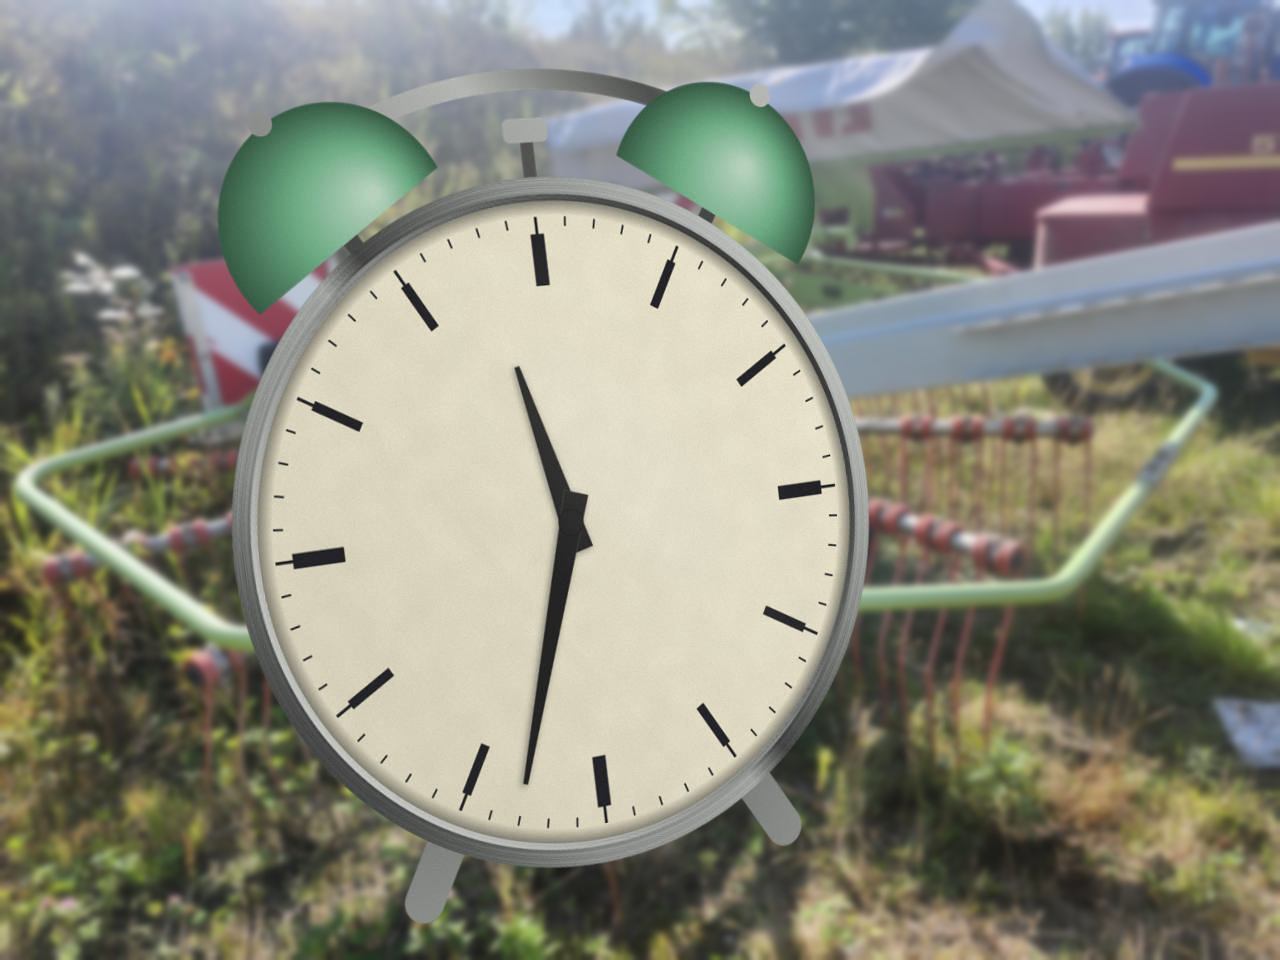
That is h=11 m=33
